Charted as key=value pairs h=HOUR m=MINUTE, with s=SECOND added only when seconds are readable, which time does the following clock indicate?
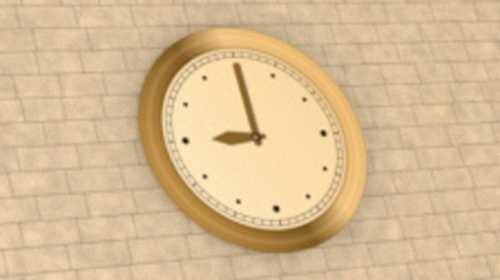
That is h=9 m=0
